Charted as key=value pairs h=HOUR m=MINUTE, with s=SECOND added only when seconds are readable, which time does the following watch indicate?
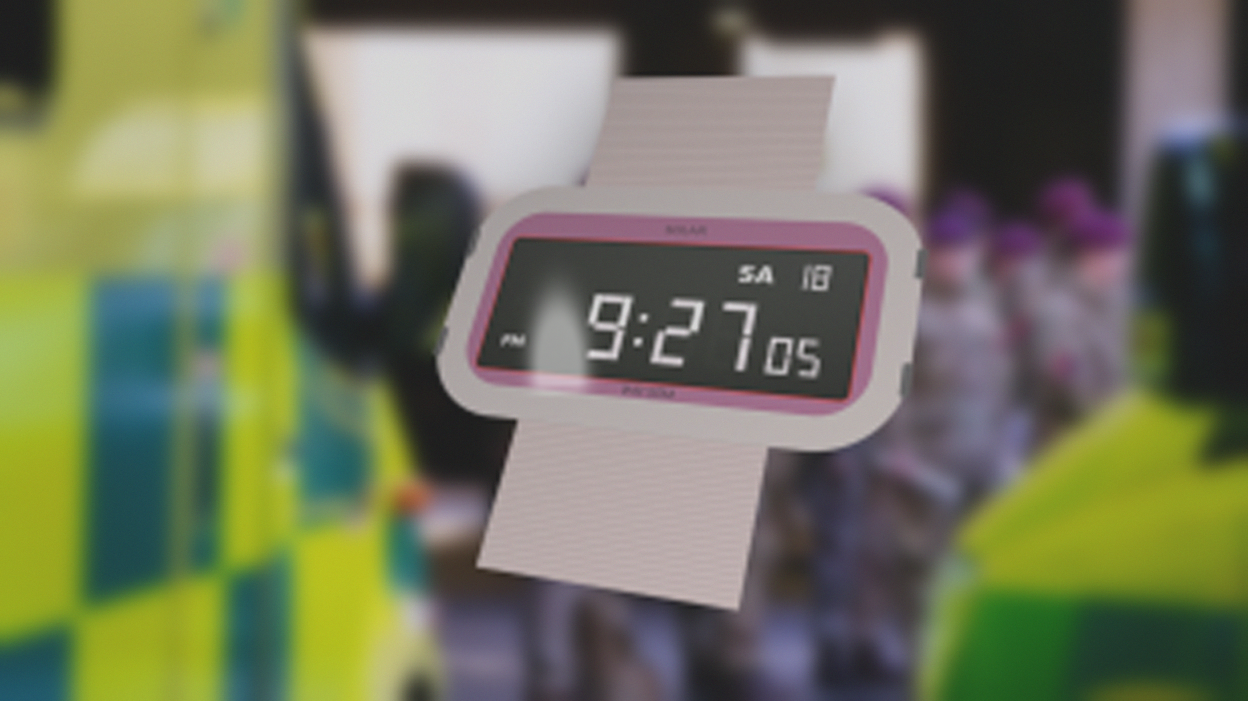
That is h=9 m=27 s=5
